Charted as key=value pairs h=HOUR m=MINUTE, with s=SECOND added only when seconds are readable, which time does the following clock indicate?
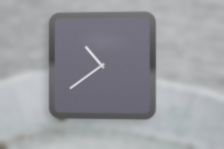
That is h=10 m=39
